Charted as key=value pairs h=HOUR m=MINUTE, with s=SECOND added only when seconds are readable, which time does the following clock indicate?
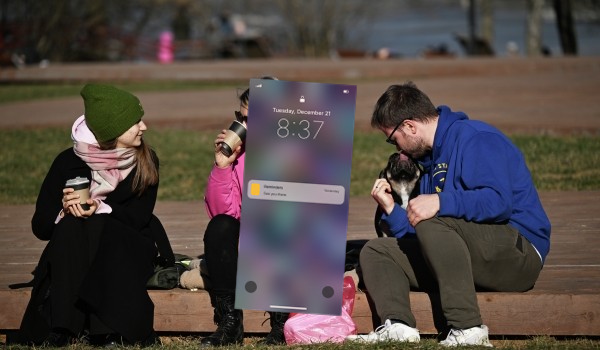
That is h=8 m=37
